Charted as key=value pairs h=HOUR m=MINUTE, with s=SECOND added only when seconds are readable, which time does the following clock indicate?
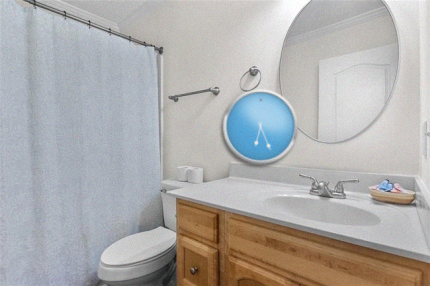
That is h=6 m=26
